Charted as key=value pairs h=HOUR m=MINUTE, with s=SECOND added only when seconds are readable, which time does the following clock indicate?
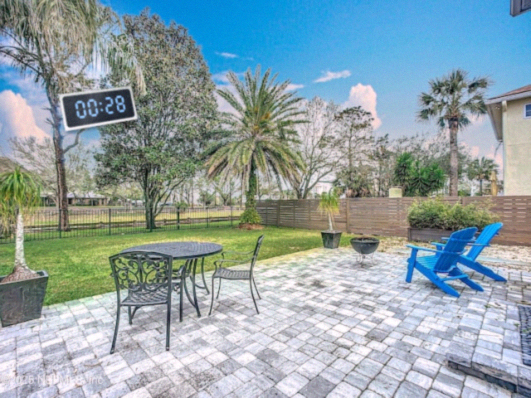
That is h=0 m=28
